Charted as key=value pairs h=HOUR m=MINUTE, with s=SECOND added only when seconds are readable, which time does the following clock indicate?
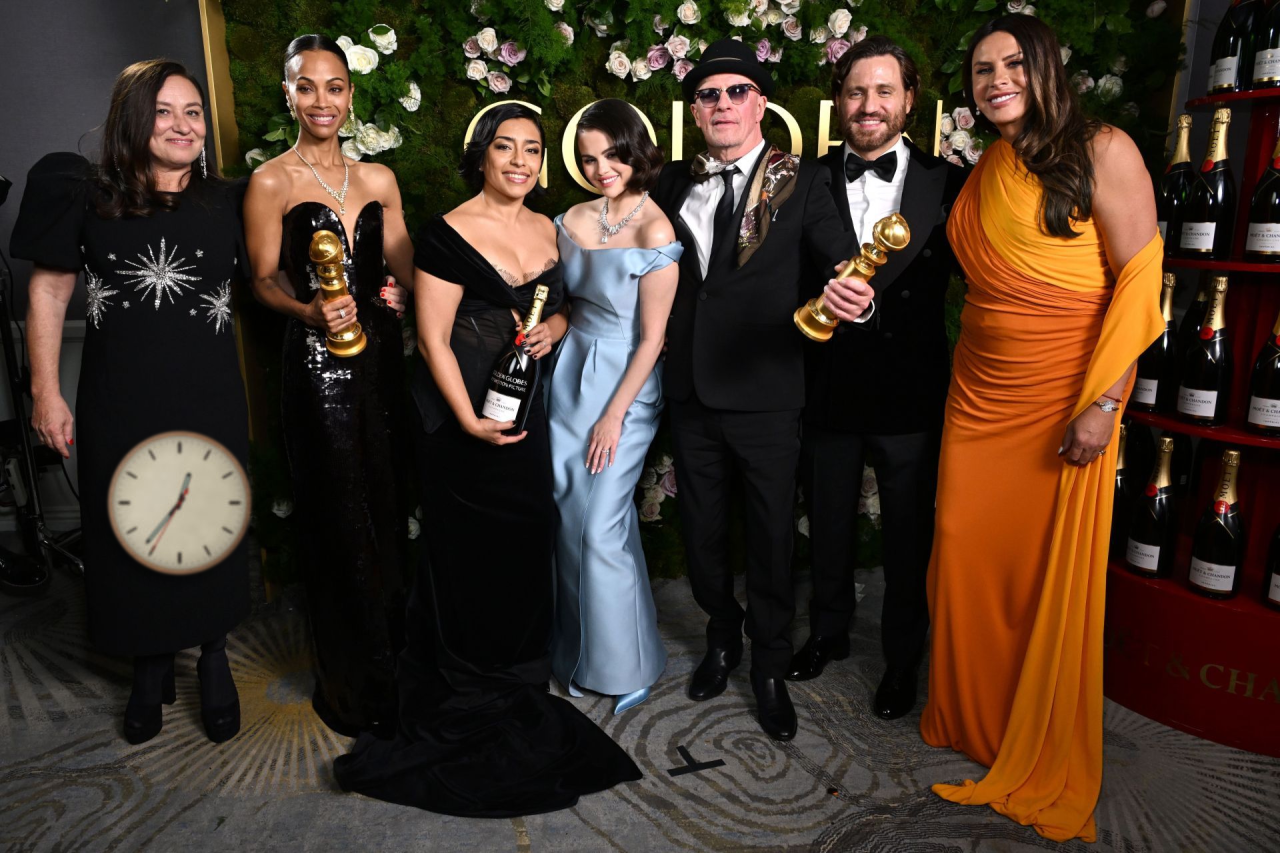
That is h=12 m=36 s=35
